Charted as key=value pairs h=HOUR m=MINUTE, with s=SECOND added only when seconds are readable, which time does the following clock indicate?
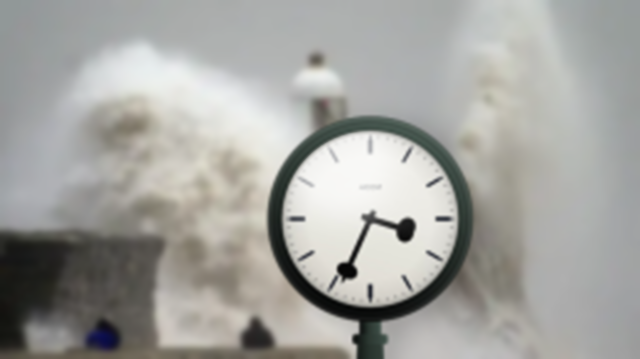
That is h=3 m=34
